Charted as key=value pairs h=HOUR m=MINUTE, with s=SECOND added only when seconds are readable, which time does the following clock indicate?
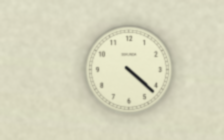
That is h=4 m=22
